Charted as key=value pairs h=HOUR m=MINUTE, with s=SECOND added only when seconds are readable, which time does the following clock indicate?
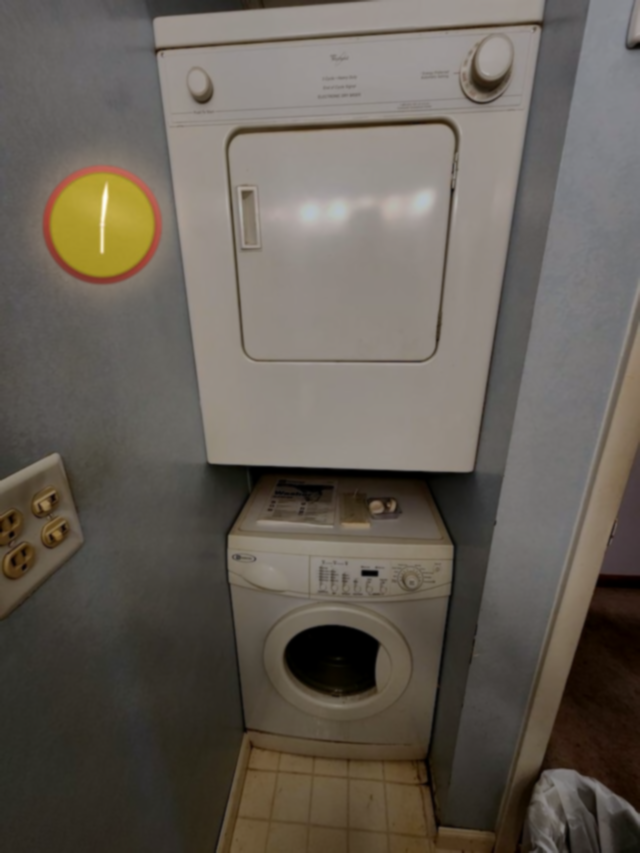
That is h=6 m=1
